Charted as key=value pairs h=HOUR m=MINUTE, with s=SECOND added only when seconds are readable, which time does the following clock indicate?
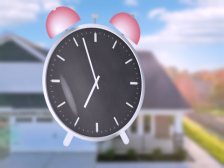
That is h=6 m=57
